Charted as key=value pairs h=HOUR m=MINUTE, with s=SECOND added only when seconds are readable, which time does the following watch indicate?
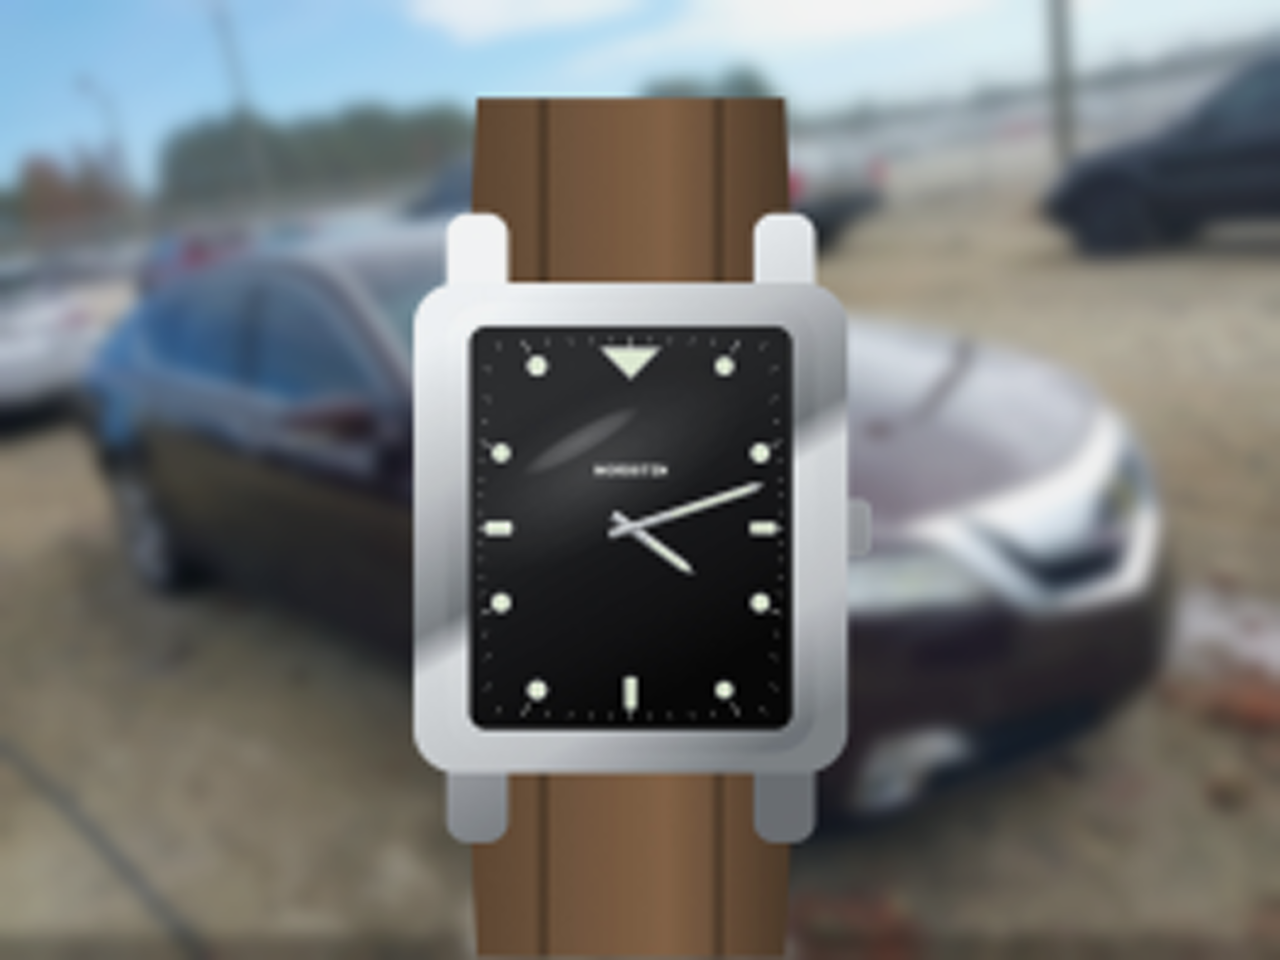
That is h=4 m=12
